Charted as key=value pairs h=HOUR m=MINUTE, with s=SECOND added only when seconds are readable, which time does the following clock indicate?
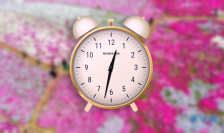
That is h=12 m=32
